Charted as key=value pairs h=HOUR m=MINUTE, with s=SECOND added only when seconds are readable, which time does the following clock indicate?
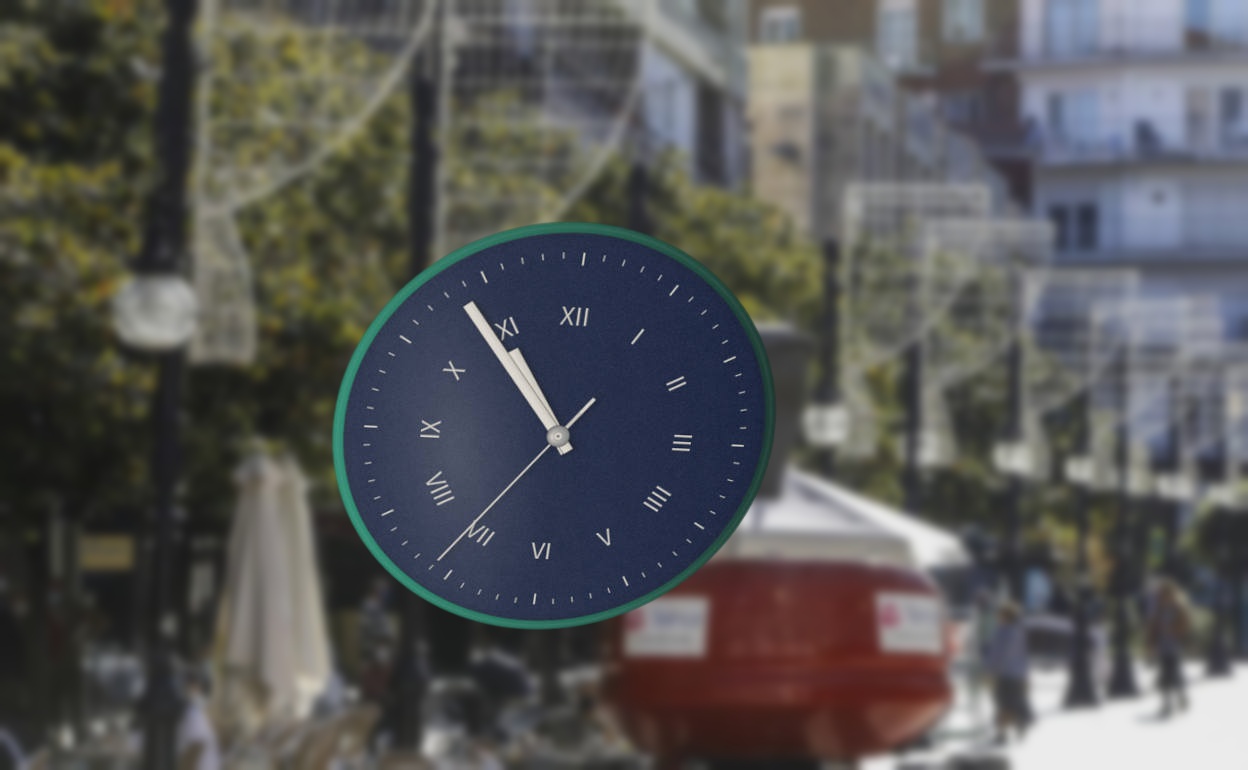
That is h=10 m=53 s=36
